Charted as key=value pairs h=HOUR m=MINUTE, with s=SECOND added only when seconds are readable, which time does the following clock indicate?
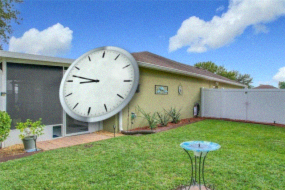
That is h=8 m=47
